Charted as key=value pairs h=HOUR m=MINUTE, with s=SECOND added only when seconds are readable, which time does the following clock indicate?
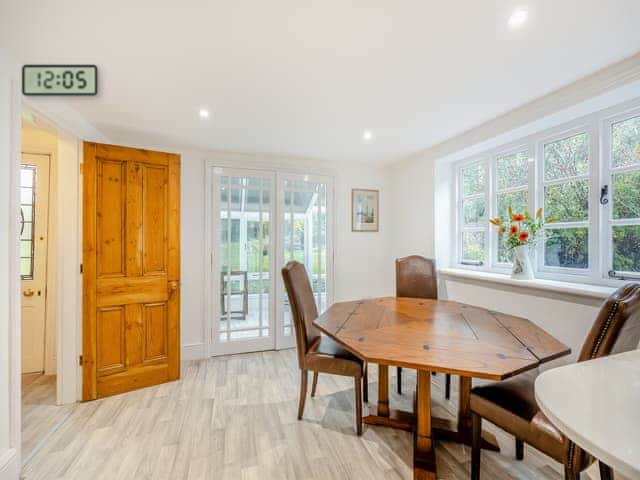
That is h=12 m=5
